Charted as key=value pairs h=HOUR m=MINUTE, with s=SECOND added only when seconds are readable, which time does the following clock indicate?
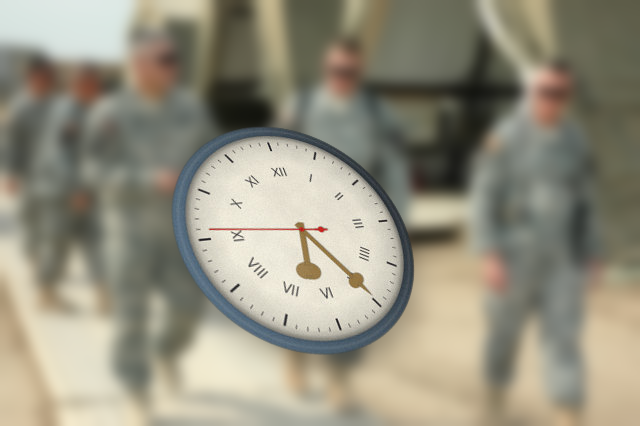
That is h=6 m=24 s=46
